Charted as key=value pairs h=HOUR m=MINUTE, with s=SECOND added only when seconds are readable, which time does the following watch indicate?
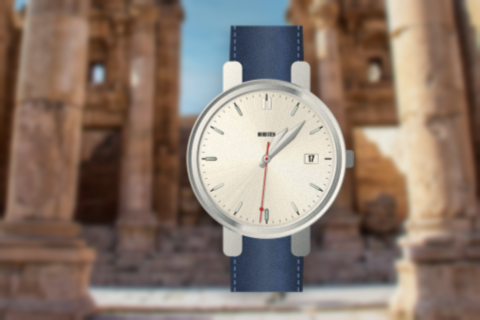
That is h=1 m=7 s=31
